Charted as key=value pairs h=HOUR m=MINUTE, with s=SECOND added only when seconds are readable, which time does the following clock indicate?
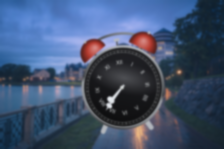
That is h=7 m=37
